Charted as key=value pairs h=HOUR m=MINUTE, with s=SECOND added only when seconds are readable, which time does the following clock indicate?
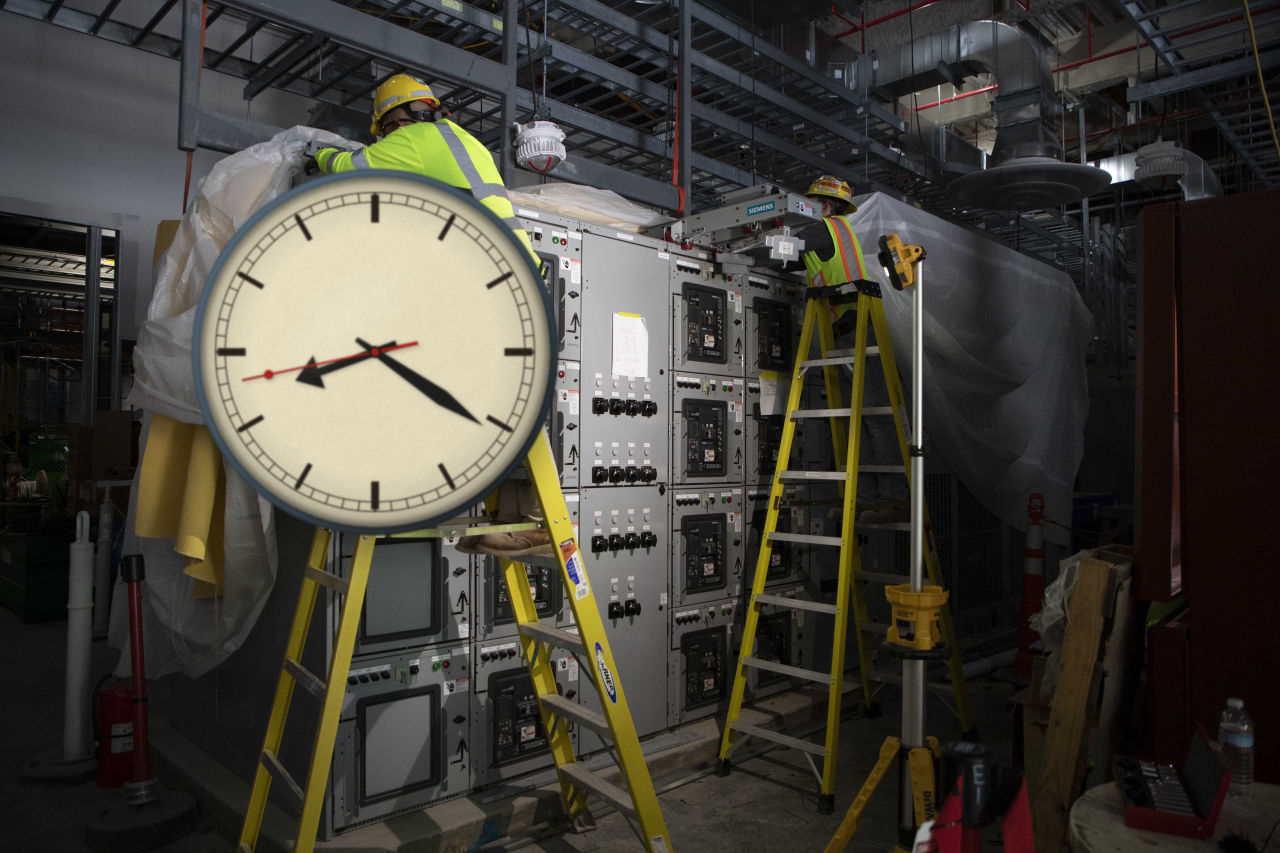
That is h=8 m=20 s=43
